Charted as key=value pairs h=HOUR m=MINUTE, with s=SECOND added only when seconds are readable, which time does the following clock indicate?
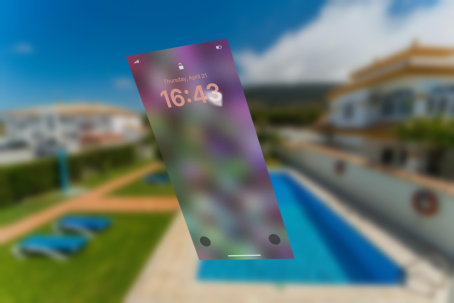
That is h=16 m=43
